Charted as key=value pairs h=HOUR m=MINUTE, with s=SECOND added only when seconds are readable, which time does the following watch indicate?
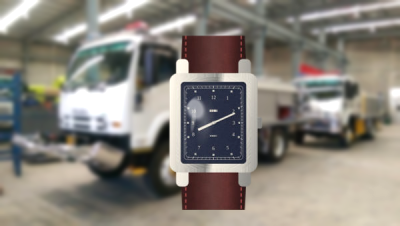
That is h=8 m=11
